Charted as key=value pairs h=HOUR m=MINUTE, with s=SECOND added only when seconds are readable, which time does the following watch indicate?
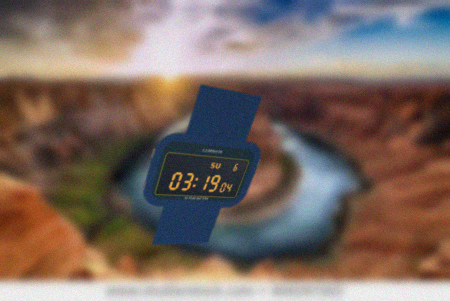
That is h=3 m=19 s=4
